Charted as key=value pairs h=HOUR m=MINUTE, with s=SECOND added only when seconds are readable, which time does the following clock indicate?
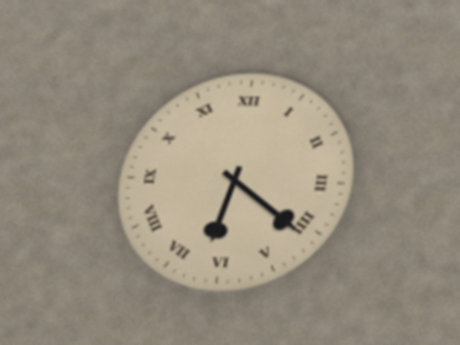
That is h=6 m=21
